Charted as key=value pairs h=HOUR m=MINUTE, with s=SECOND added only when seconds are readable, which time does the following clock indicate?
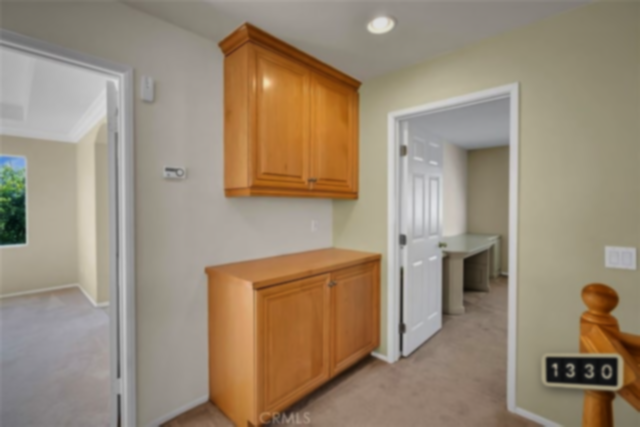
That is h=13 m=30
